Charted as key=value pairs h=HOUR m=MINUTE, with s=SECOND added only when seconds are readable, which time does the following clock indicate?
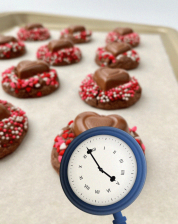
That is h=4 m=58
